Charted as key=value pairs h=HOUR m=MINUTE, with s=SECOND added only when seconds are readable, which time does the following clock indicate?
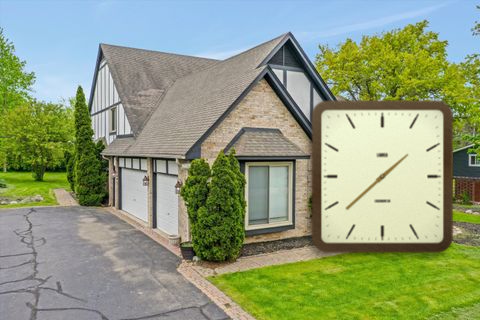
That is h=1 m=38
